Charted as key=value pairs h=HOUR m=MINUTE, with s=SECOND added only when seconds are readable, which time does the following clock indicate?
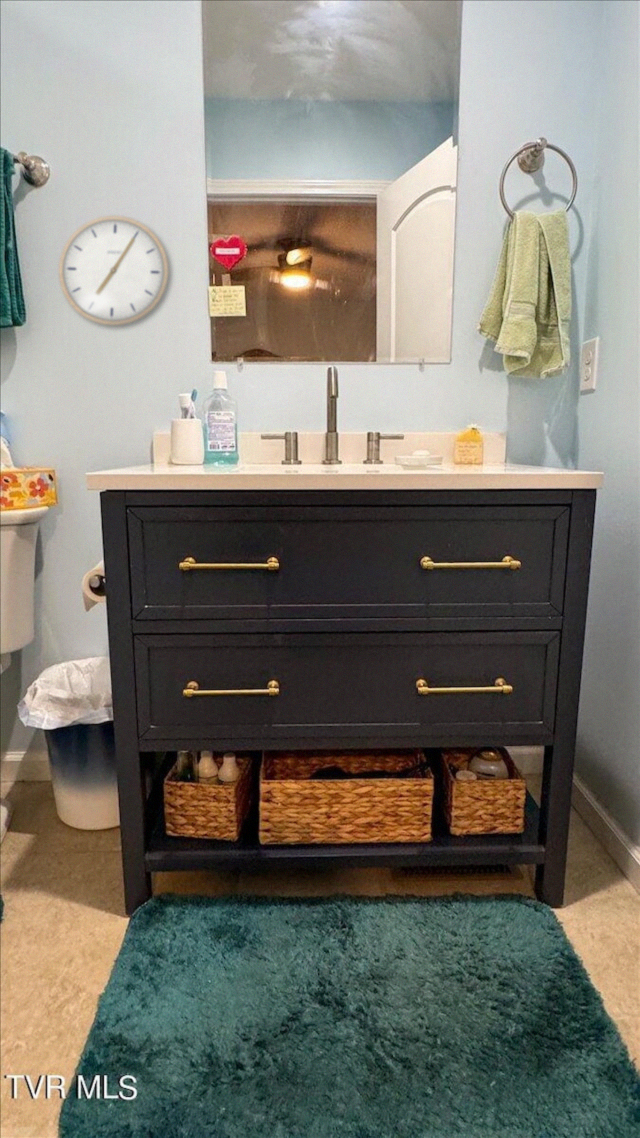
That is h=7 m=5
